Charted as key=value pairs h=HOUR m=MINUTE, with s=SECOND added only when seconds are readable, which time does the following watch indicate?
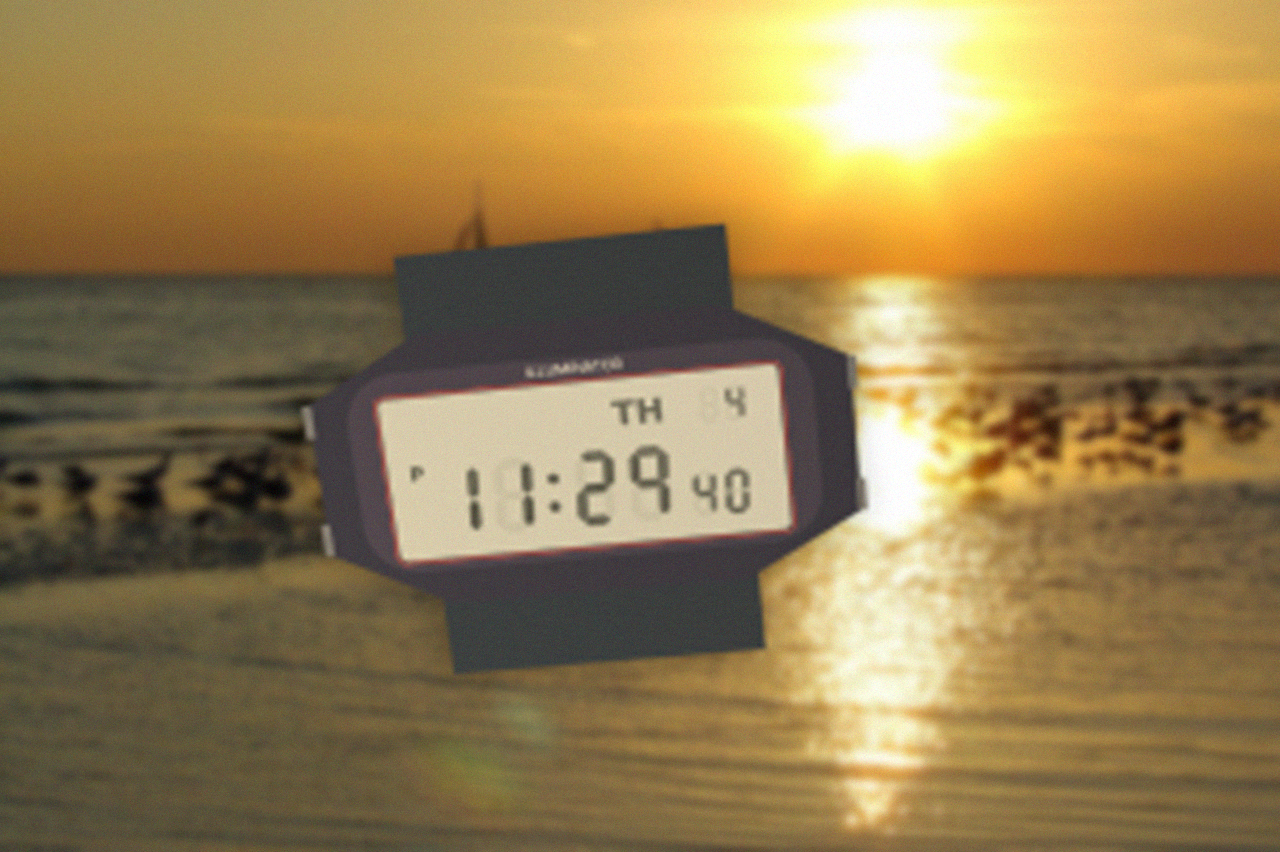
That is h=11 m=29 s=40
